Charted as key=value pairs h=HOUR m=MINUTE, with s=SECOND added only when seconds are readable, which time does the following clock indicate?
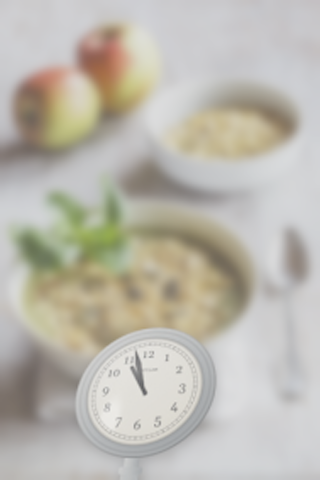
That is h=10 m=57
